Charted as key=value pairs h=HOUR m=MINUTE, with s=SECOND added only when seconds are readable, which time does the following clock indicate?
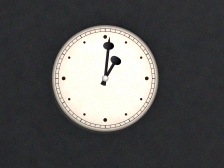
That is h=1 m=1
